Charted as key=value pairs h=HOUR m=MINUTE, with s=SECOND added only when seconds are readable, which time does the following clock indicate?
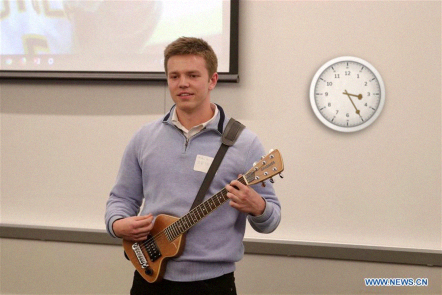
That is h=3 m=25
